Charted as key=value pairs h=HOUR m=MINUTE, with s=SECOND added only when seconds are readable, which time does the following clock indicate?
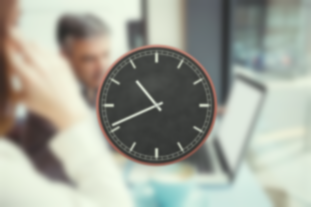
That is h=10 m=41
